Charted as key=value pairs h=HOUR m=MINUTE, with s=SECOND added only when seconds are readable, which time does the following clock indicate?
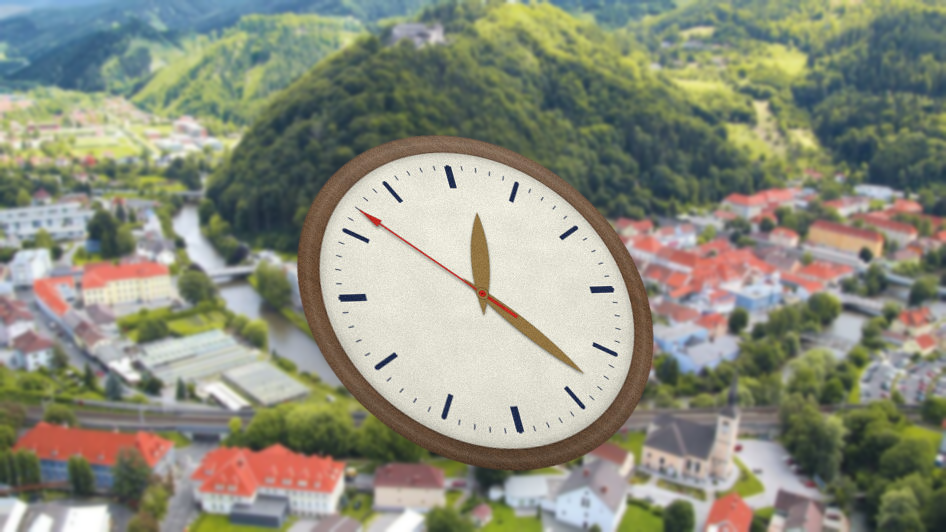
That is h=12 m=22 s=52
